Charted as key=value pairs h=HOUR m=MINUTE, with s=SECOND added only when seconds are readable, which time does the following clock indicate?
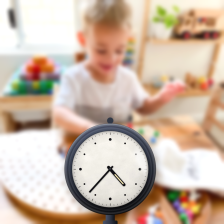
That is h=4 m=37
